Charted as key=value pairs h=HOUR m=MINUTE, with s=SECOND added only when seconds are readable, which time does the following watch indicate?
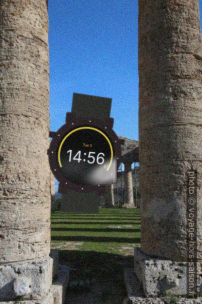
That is h=14 m=56
